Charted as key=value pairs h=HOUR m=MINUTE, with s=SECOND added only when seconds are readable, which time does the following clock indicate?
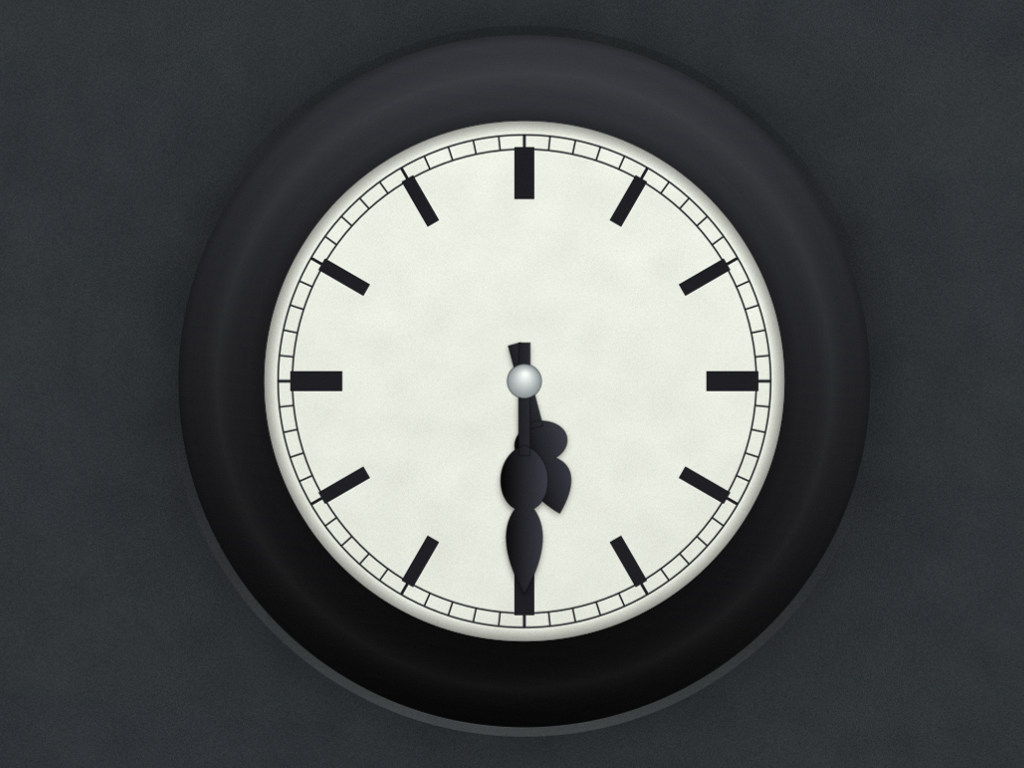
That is h=5 m=30
